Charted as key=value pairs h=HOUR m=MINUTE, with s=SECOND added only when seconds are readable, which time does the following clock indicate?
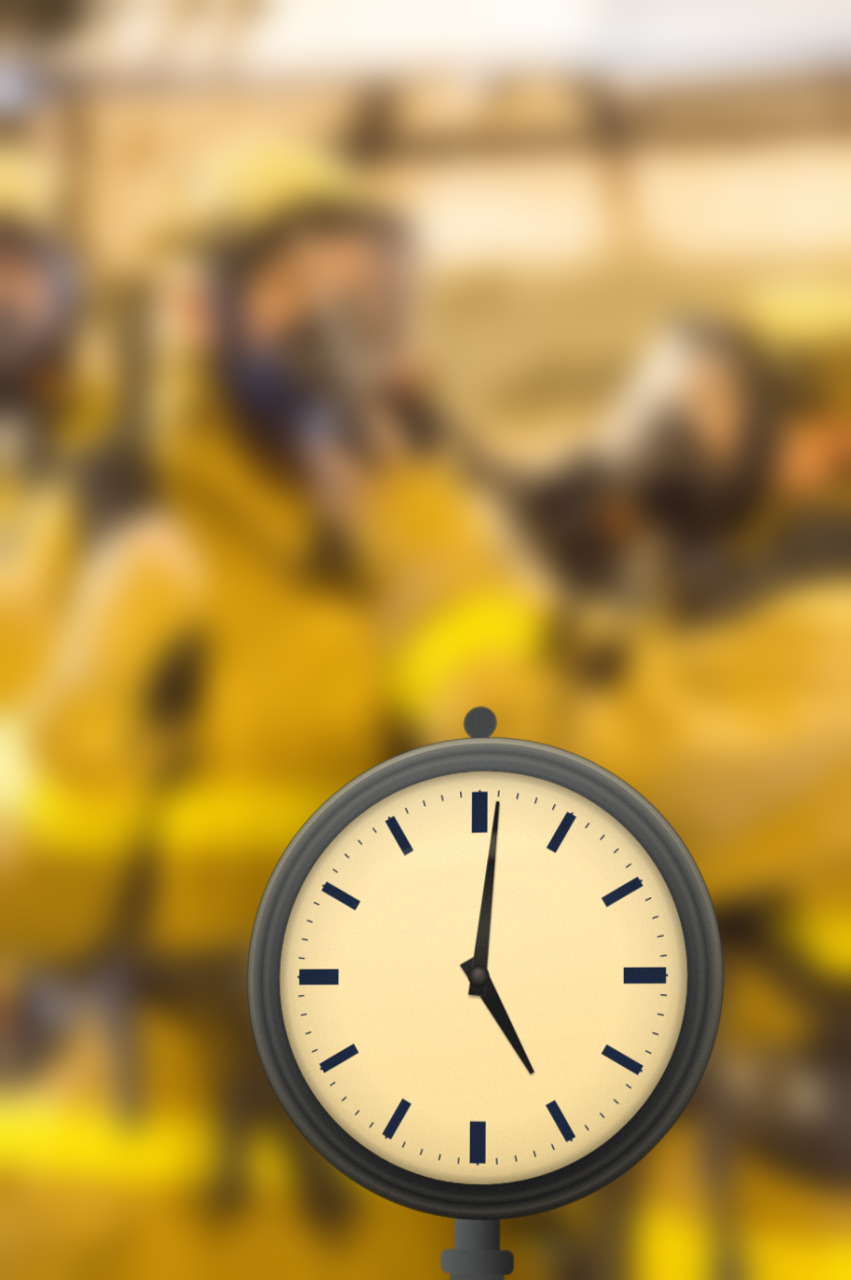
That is h=5 m=1
